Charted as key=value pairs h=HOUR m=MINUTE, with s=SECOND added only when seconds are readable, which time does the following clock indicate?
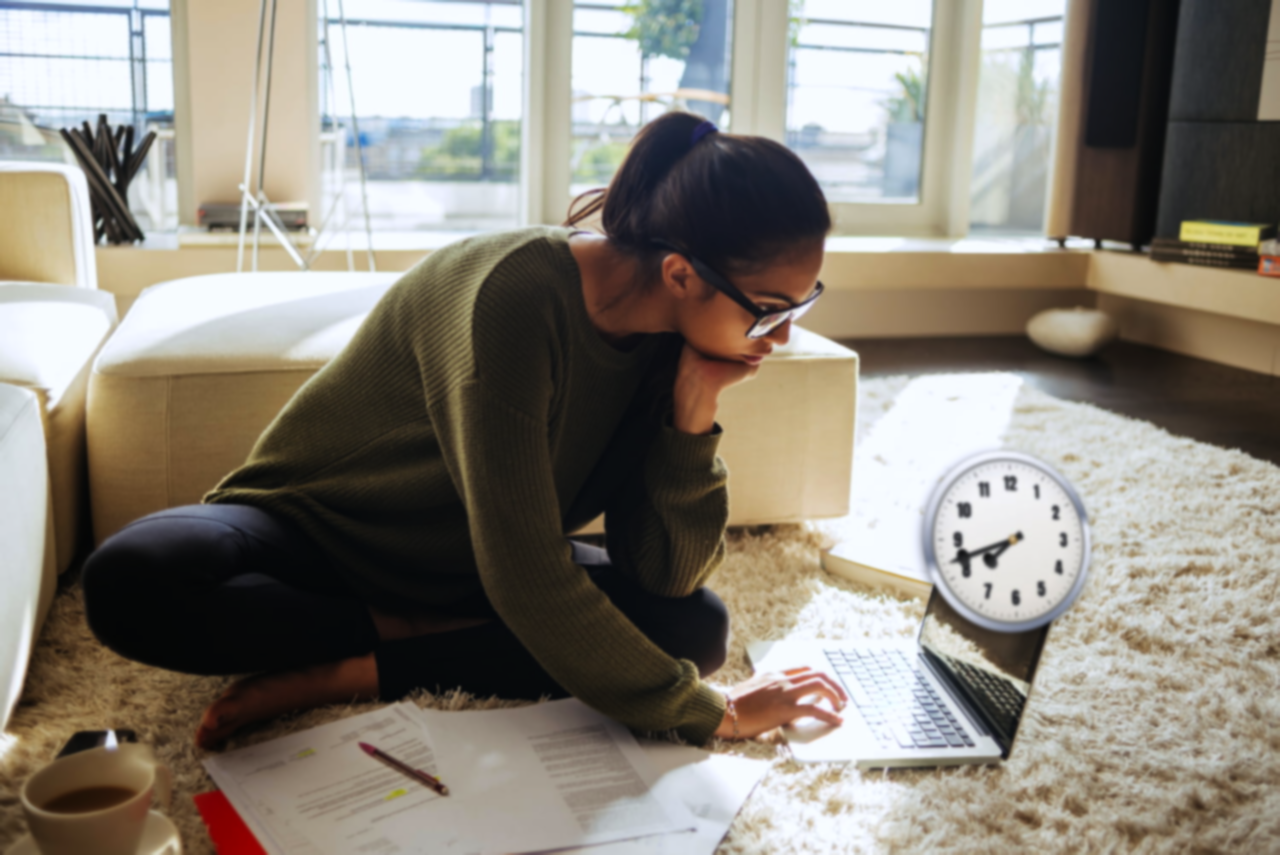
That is h=7 m=42
